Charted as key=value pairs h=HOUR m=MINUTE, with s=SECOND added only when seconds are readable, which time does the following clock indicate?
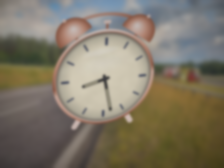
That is h=8 m=28
